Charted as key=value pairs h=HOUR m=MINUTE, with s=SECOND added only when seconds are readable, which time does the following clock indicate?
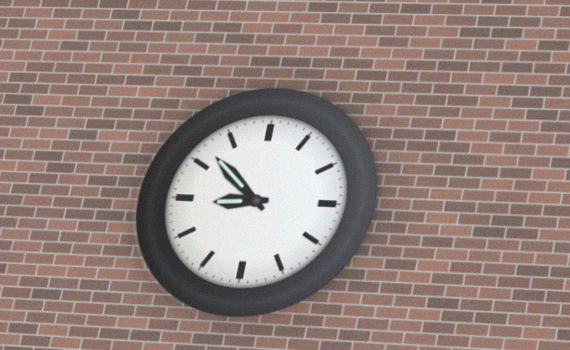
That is h=8 m=52
